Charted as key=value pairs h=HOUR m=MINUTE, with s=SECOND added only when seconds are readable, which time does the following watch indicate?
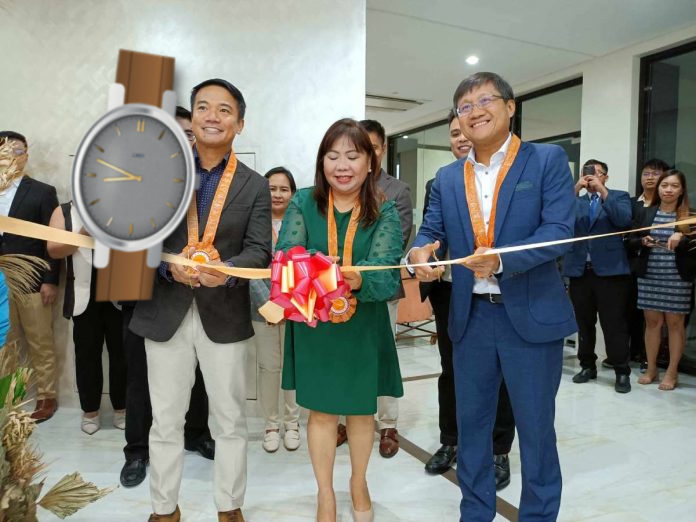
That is h=8 m=48
